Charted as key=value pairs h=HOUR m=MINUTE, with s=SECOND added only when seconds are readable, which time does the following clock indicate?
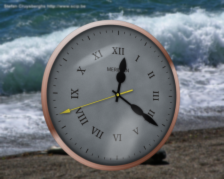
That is h=12 m=20 s=42
